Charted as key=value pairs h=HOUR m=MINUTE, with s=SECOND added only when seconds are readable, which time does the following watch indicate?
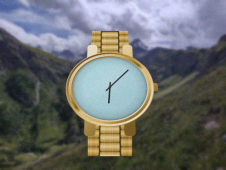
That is h=6 m=7
